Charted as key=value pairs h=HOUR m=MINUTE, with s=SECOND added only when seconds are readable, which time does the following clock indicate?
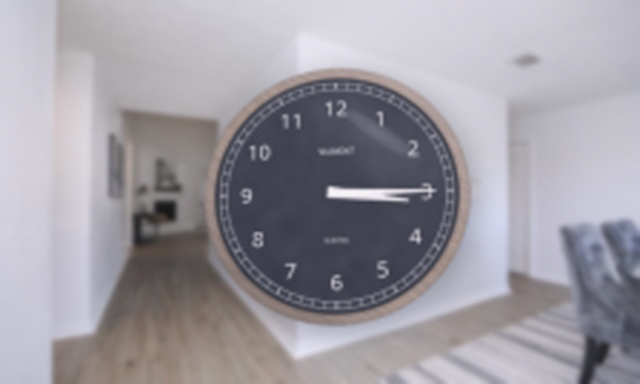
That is h=3 m=15
